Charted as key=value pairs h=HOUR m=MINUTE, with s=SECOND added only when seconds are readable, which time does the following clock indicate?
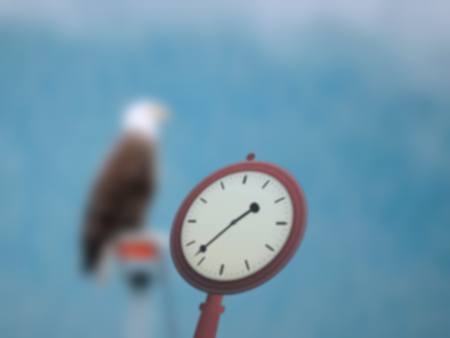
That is h=1 m=37
